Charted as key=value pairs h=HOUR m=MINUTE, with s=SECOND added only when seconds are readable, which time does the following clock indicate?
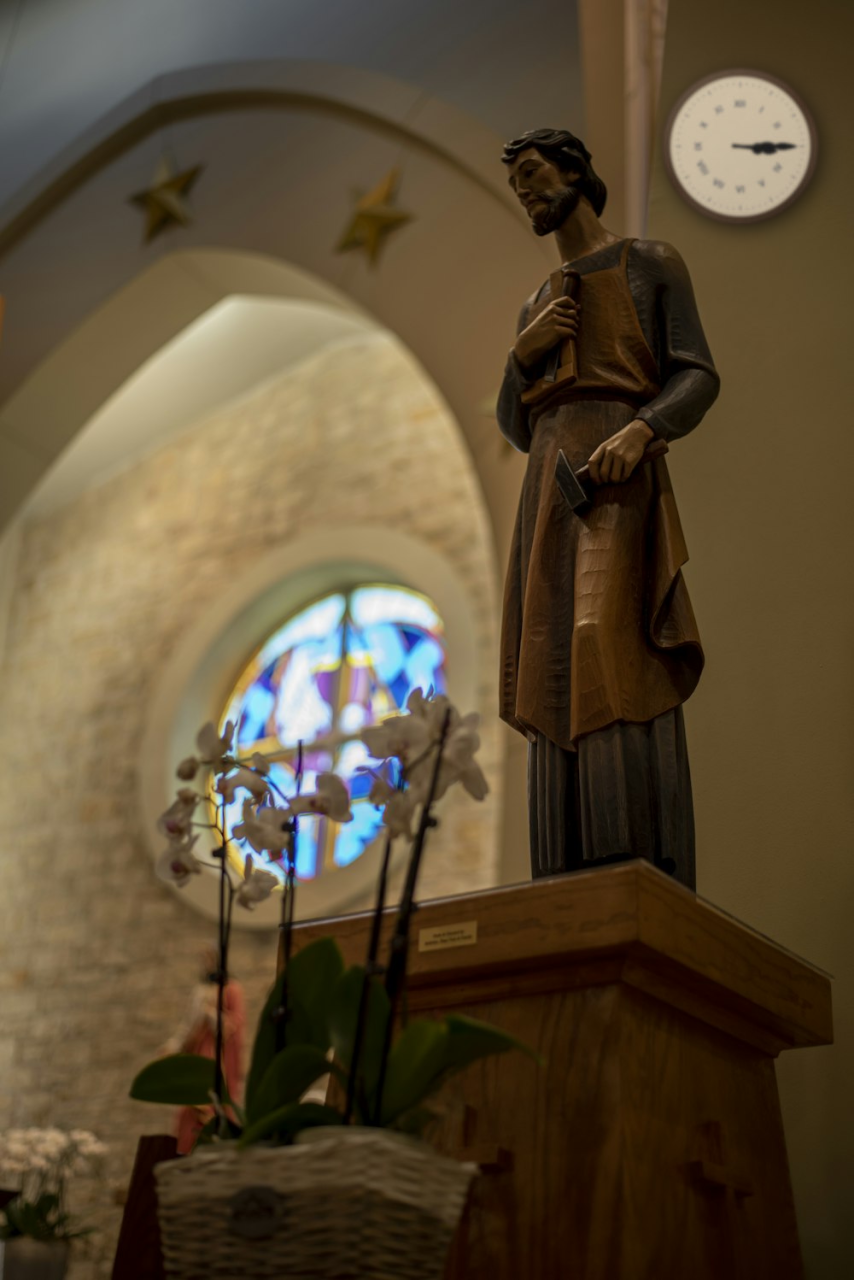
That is h=3 m=15
